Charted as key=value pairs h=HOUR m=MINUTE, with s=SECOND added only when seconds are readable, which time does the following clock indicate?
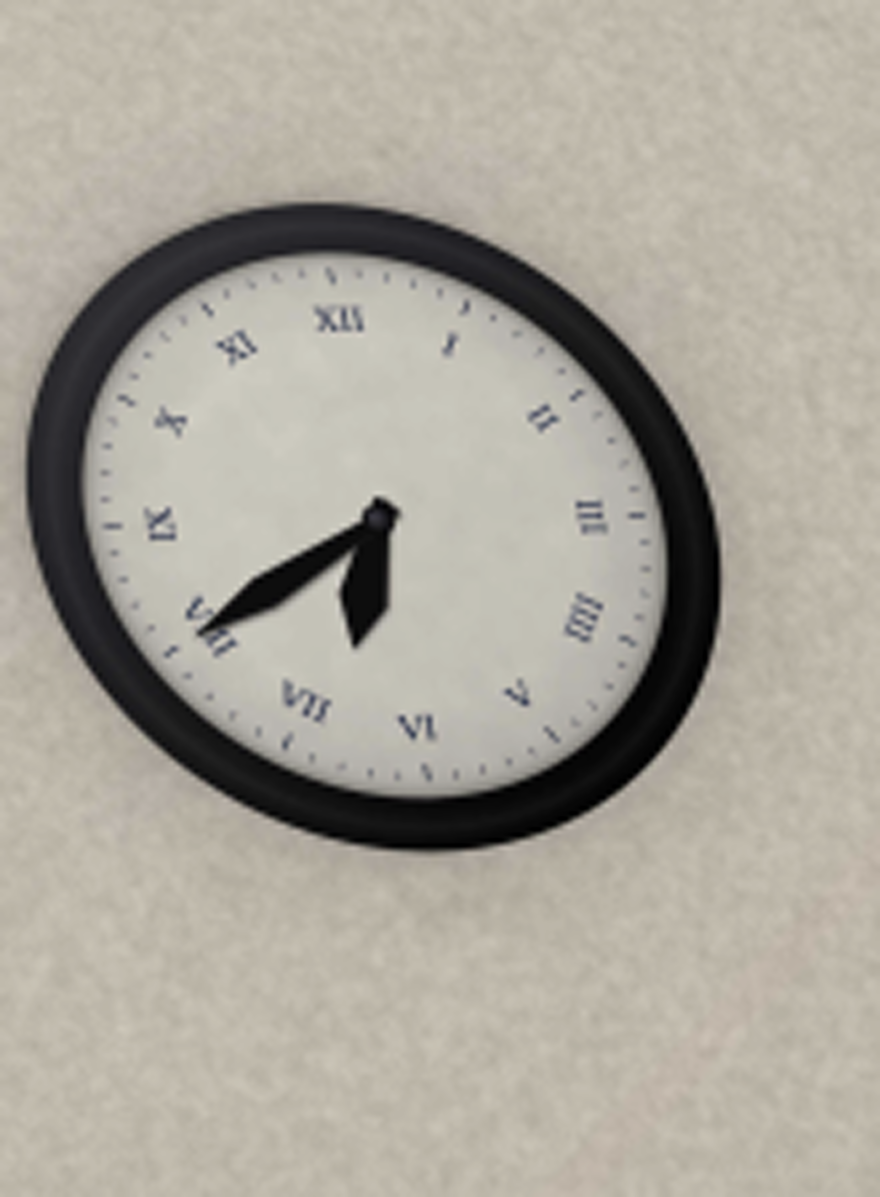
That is h=6 m=40
